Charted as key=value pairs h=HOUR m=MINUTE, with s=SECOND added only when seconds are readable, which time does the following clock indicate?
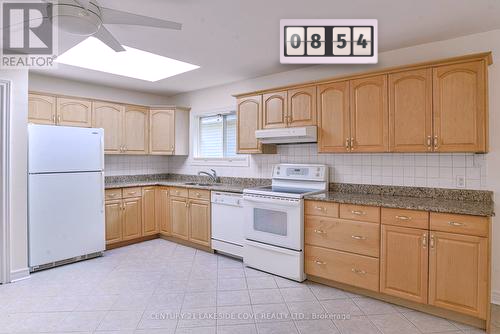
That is h=8 m=54
